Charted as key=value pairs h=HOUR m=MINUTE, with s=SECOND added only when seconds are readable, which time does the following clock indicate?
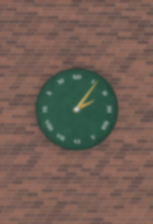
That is h=2 m=6
